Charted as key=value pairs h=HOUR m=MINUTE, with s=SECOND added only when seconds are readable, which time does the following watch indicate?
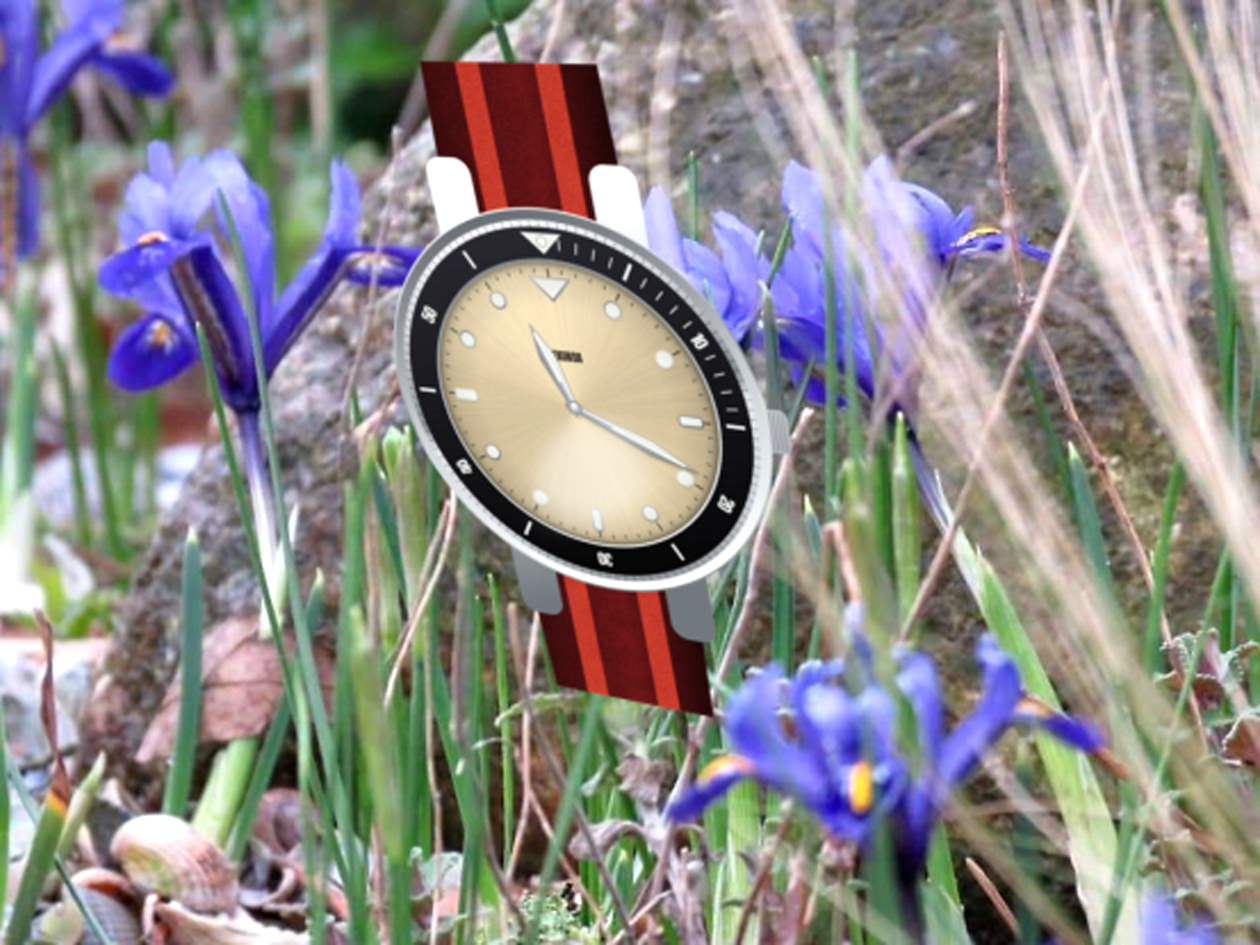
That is h=11 m=19
